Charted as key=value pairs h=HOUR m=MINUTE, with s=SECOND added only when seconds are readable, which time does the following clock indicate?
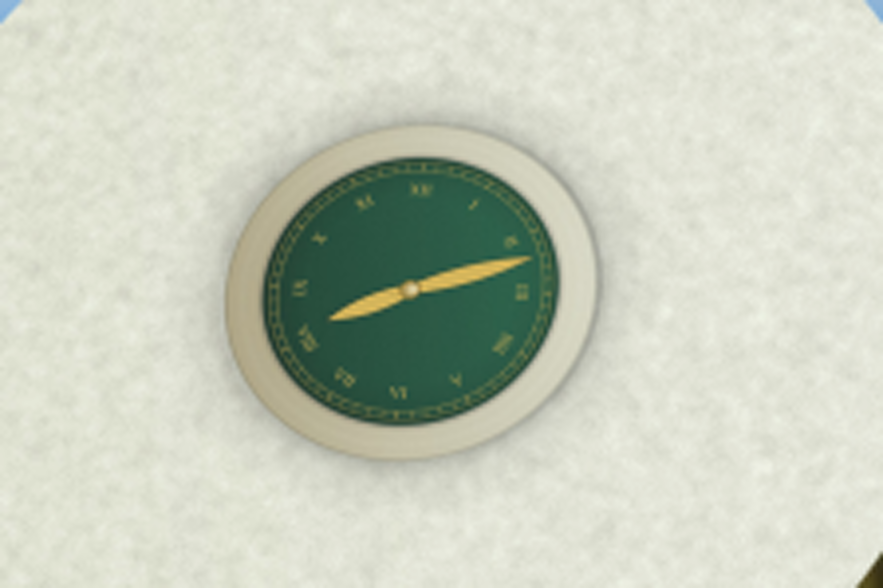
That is h=8 m=12
